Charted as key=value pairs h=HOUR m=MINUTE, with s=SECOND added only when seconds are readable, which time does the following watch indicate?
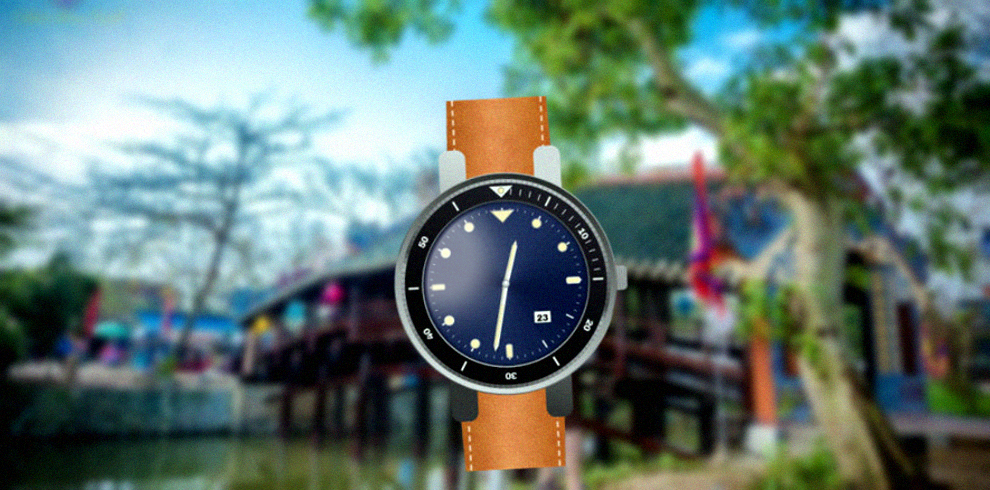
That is h=12 m=32
